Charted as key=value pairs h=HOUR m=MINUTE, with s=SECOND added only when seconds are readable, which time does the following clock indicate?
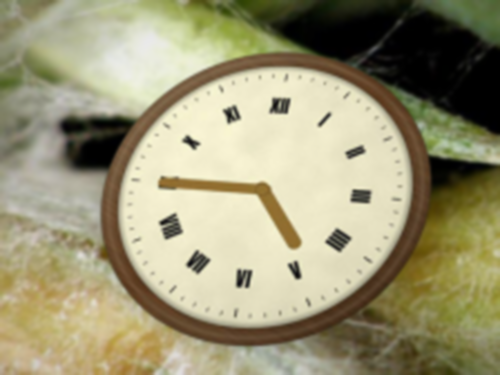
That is h=4 m=45
